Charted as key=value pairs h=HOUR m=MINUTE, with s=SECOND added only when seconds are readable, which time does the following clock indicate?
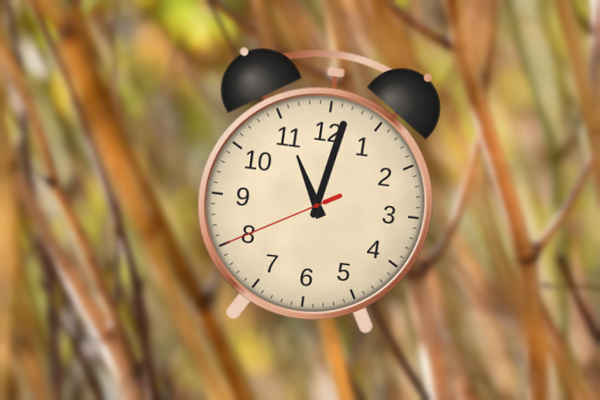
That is h=11 m=1 s=40
